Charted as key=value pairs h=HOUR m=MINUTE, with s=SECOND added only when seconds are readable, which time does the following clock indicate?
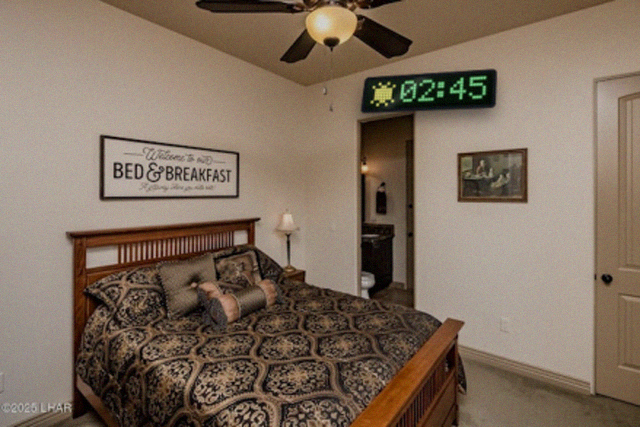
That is h=2 m=45
